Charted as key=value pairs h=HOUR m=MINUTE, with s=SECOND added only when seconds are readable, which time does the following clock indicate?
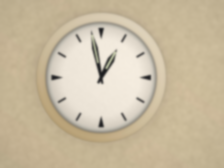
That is h=12 m=58
